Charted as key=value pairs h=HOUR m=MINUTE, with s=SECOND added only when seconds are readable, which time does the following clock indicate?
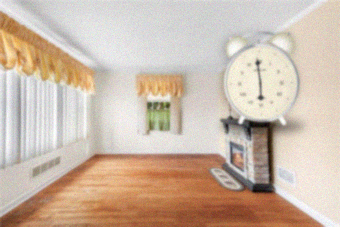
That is h=5 m=59
